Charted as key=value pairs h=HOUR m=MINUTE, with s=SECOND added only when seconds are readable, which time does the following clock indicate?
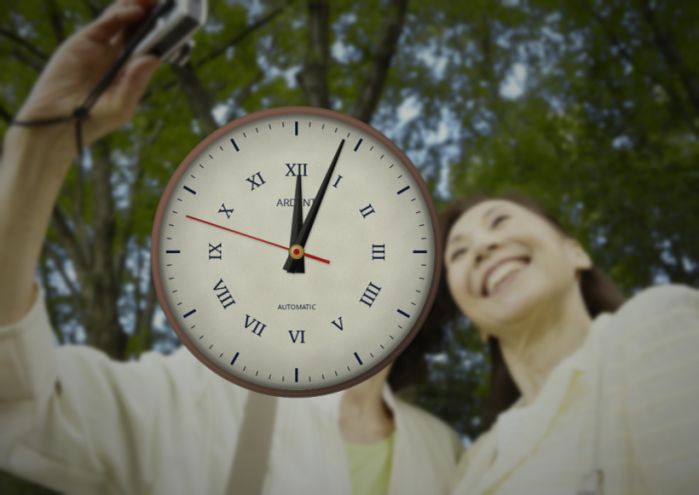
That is h=12 m=3 s=48
